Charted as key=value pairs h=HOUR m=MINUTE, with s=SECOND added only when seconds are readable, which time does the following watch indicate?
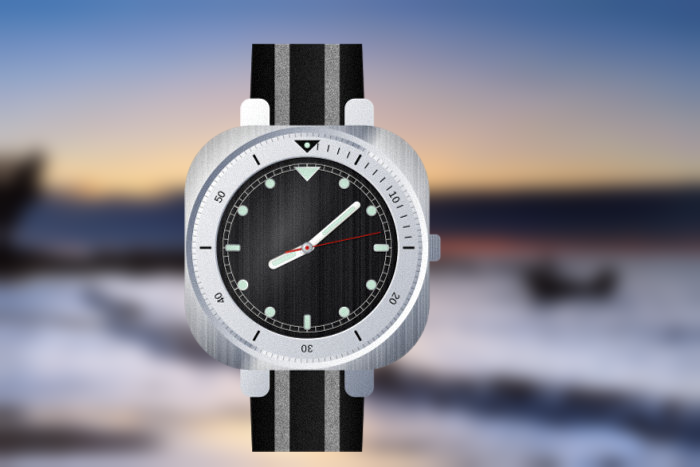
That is h=8 m=8 s=13
